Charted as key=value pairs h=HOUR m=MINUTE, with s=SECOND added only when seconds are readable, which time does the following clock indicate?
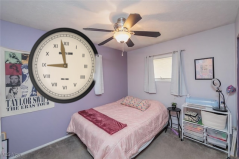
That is h=8 m=58
